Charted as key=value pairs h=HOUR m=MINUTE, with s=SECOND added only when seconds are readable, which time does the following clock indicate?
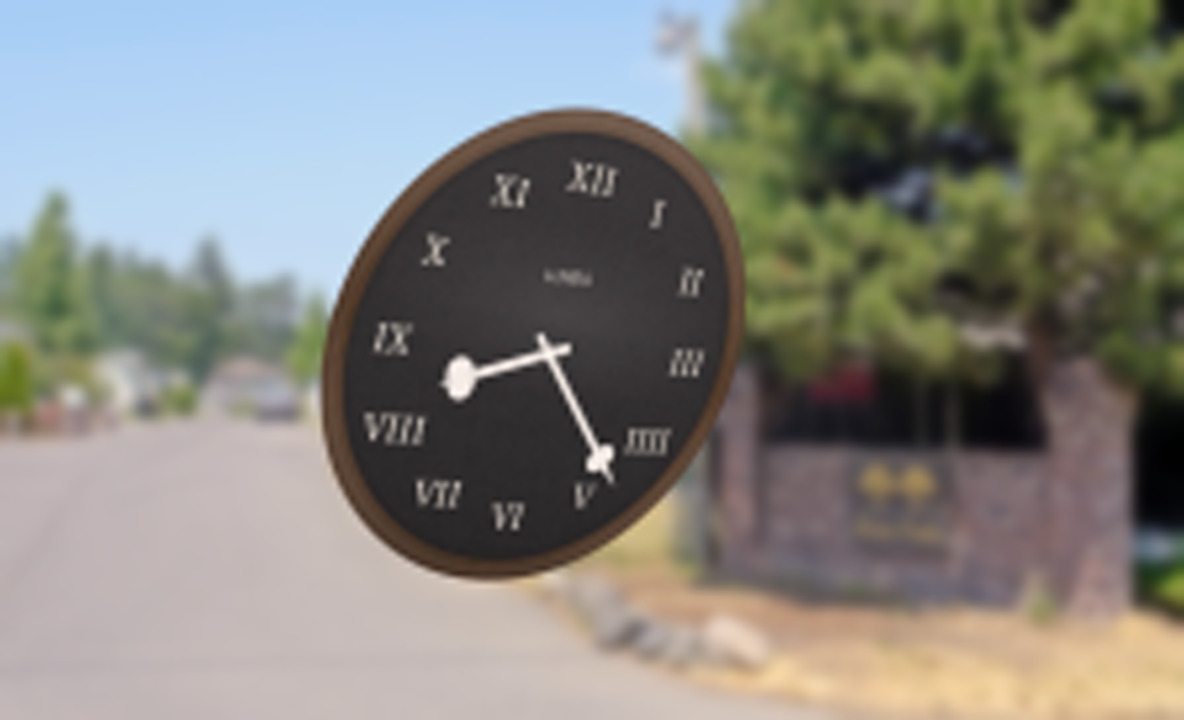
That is h=8 m=23
